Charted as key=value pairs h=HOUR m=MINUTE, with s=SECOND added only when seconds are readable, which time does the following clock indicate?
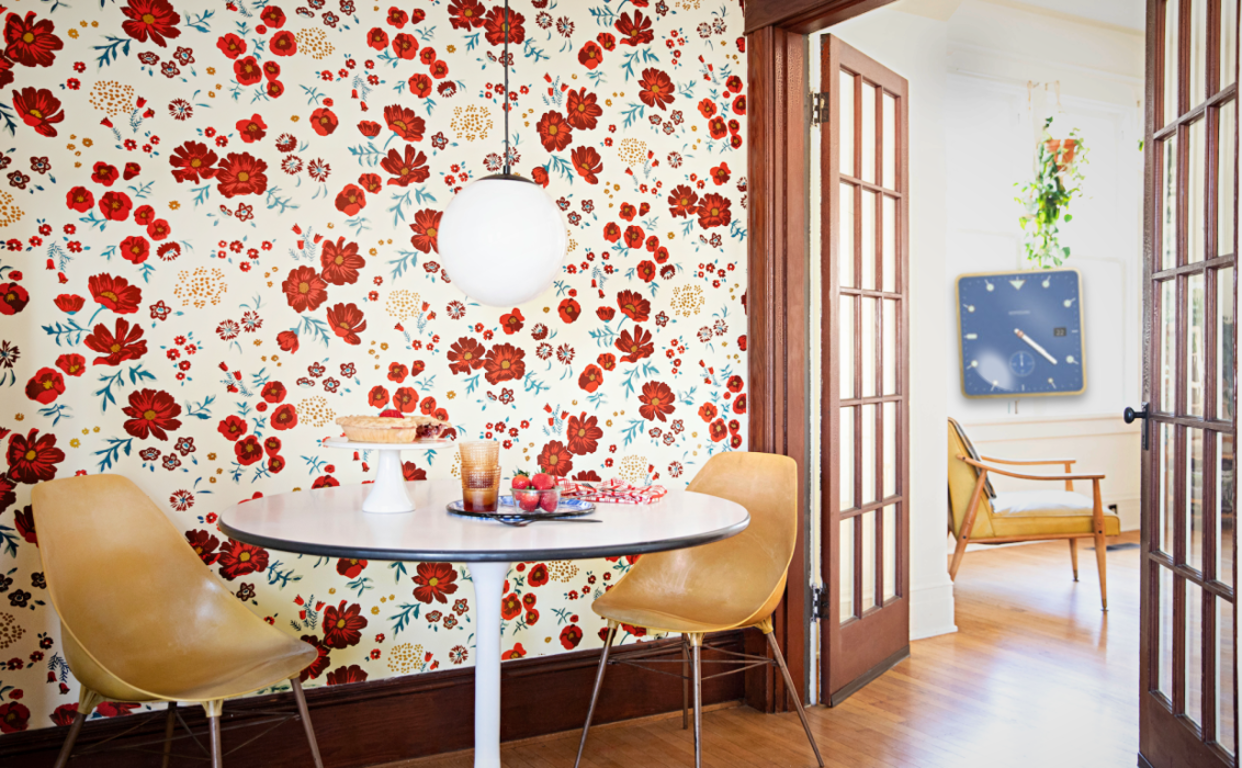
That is h=4 m=22
